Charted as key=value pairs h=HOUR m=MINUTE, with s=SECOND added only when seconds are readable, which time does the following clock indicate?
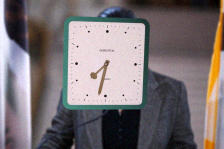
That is h=7 m=32
